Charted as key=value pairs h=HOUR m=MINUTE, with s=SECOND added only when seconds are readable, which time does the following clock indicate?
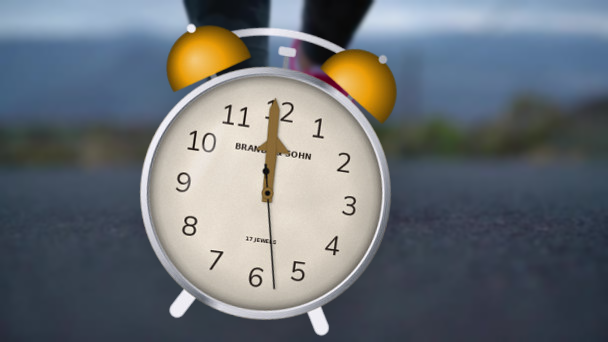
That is h=11 m=59 s=28
